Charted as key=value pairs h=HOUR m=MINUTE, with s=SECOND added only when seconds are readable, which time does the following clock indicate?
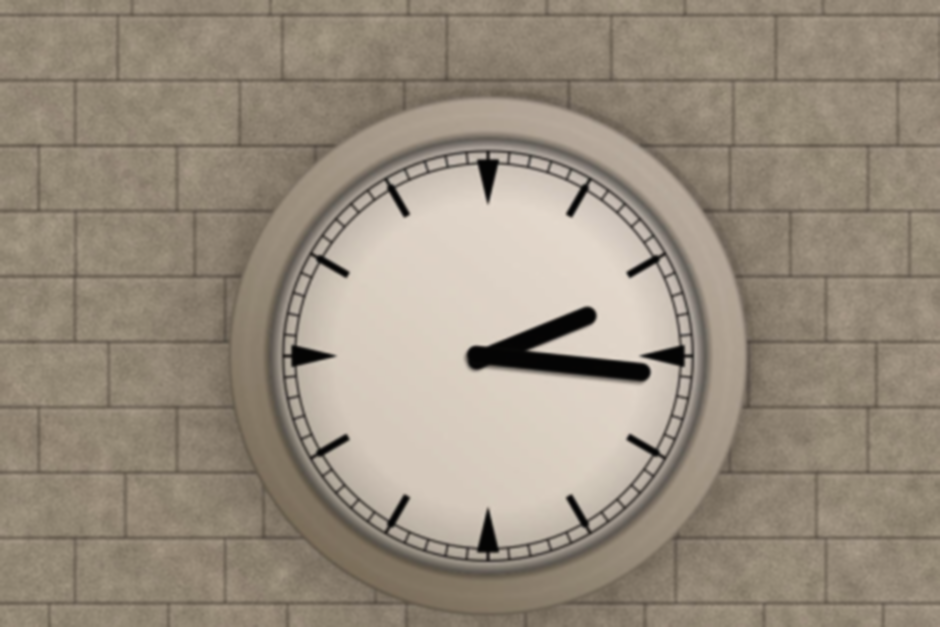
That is h=2 m=16
